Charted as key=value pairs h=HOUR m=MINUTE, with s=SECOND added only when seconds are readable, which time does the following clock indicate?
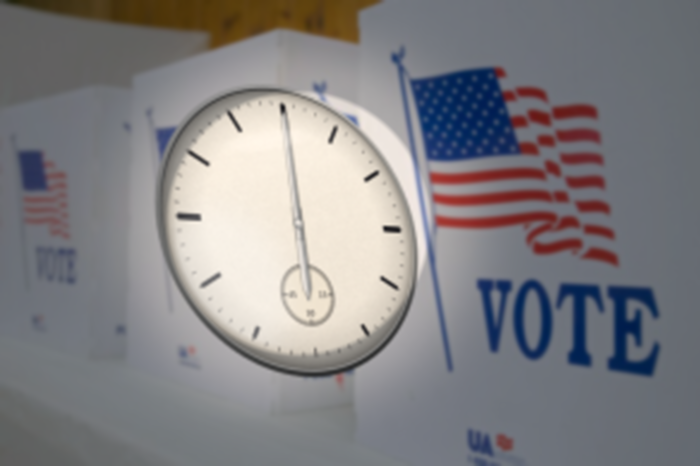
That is h=6 m=0
